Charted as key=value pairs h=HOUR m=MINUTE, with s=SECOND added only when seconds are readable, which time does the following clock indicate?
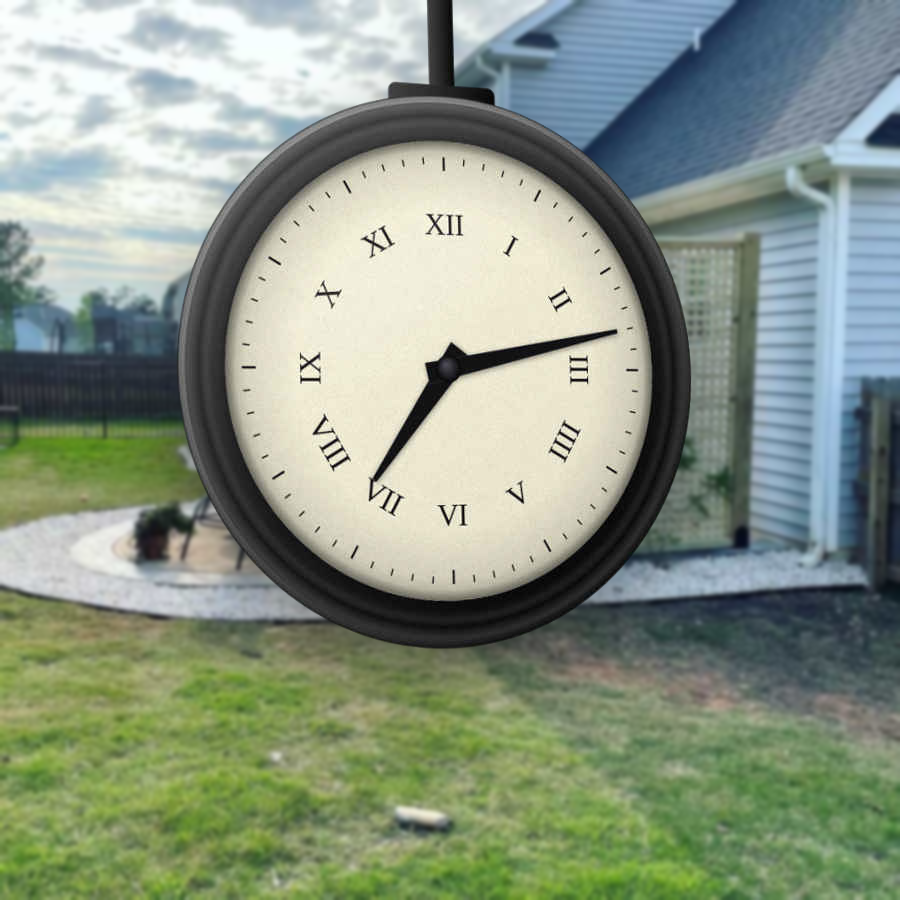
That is h=7 m=13
